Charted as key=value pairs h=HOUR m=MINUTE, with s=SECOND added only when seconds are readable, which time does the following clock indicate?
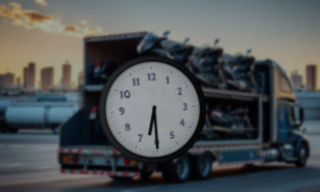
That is h=6 m=30
